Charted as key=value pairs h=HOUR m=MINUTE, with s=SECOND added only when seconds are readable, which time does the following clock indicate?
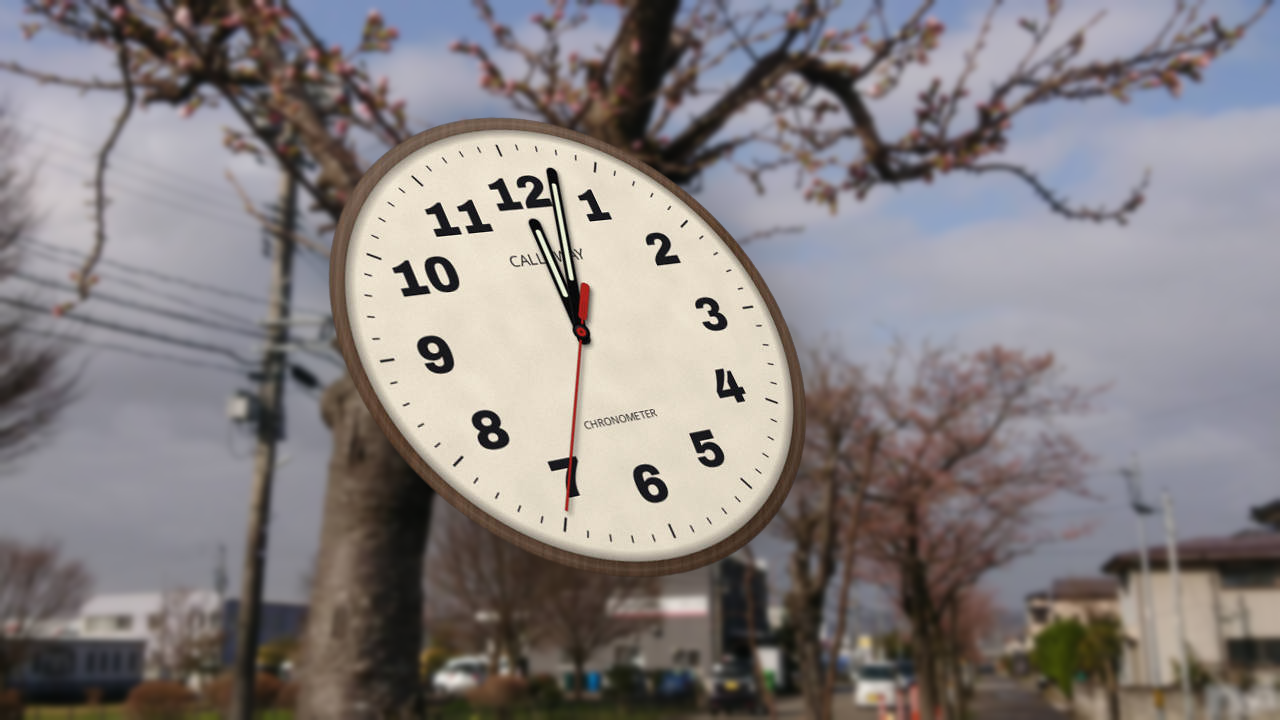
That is h=12 m=2 s=35
